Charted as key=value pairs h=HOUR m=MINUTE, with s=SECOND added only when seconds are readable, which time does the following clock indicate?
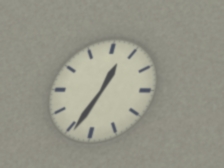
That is h=12 m=34
